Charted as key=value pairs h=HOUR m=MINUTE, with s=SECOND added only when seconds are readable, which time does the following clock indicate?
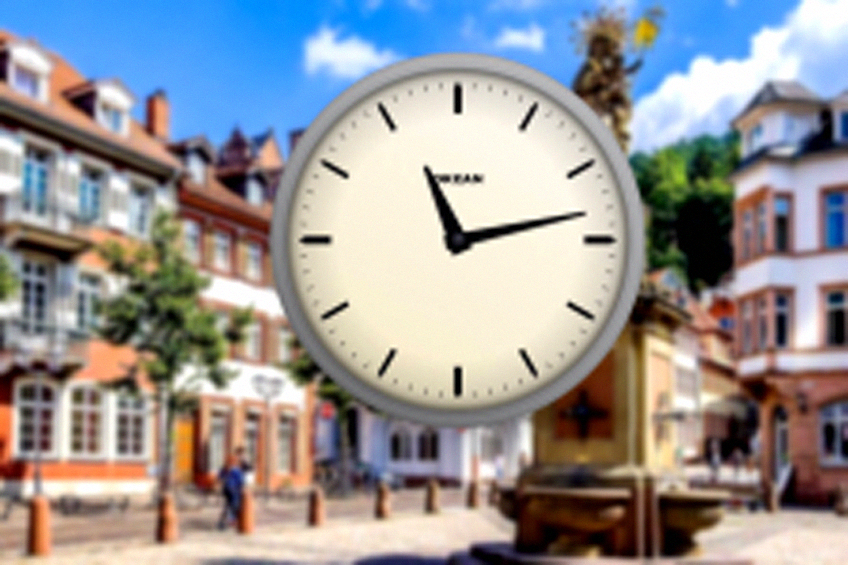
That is h=11 m=13
